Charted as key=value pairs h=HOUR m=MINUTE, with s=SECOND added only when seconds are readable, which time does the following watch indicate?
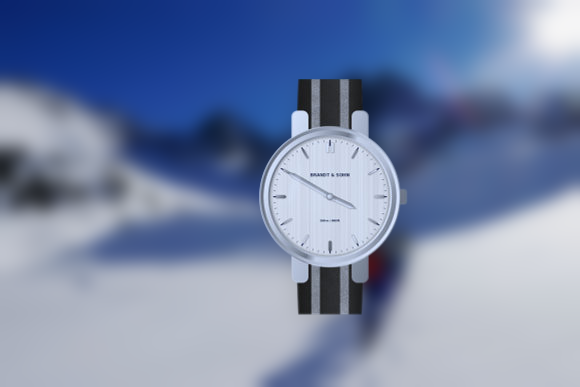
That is h=3 m=50
